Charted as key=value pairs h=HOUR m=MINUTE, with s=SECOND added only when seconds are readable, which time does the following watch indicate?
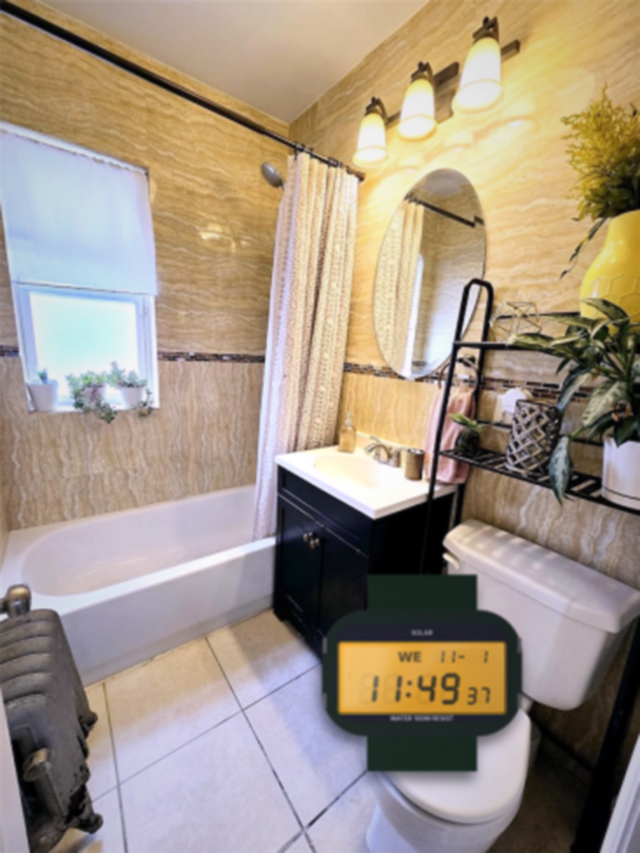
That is h=11 m=49 s=37
